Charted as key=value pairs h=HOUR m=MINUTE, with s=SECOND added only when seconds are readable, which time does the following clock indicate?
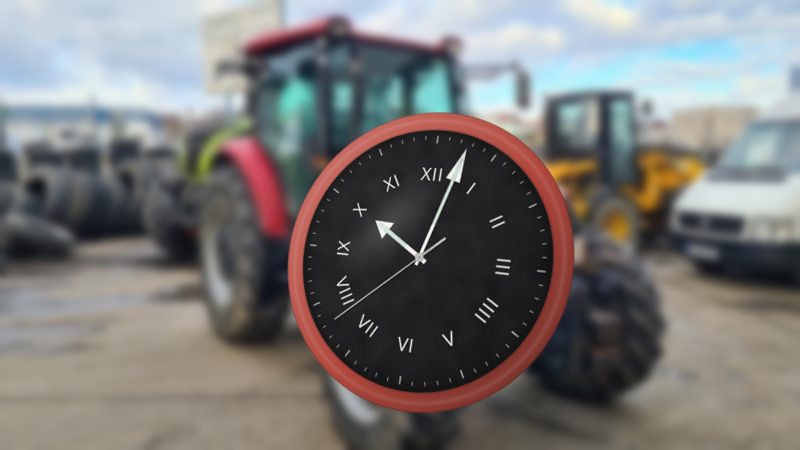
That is h=10 m=2 s=38
